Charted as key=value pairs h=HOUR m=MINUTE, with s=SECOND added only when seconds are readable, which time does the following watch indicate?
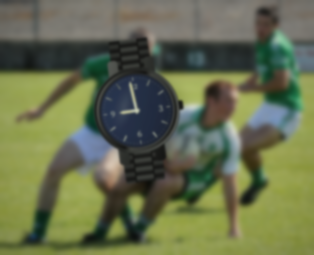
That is h=8 m=59
